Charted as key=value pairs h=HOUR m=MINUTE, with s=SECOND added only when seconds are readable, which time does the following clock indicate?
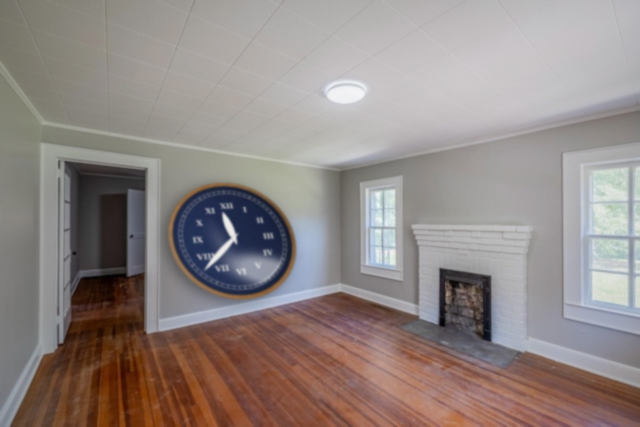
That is h=11 m=38
